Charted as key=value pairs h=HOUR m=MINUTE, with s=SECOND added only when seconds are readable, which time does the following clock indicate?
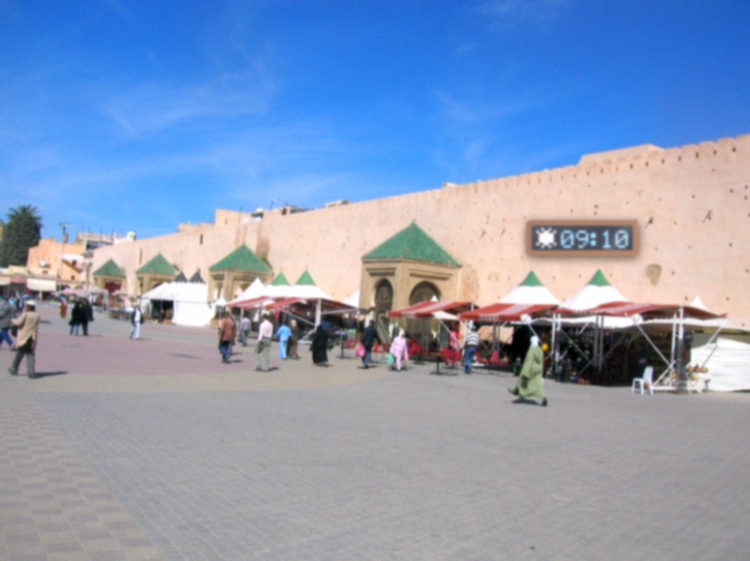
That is h=9 m=10
